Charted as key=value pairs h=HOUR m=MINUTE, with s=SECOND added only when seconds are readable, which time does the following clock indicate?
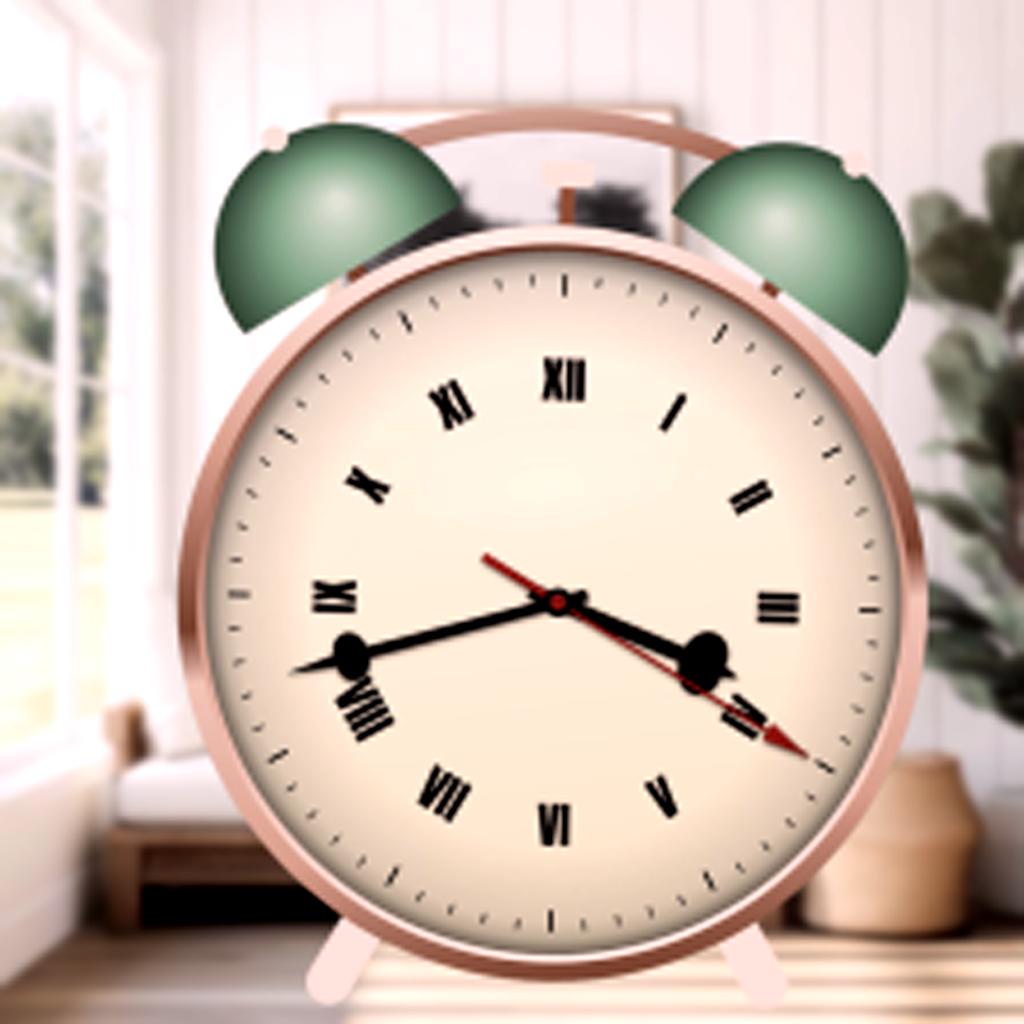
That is h=3 m=42 s=20
